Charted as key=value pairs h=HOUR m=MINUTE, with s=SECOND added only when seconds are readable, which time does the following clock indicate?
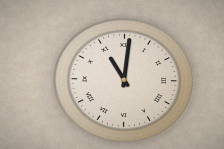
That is h=11 m=1
